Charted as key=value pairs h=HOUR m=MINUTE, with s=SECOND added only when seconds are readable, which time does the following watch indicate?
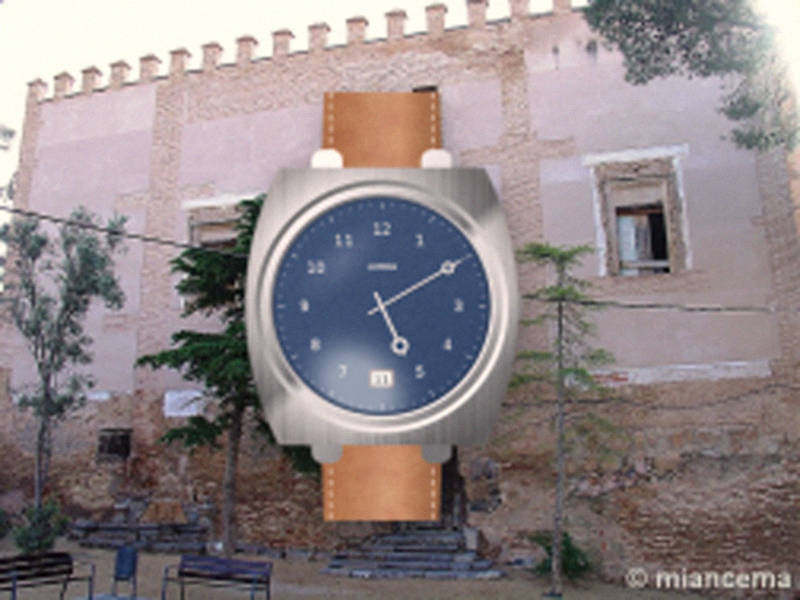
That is h=5 m=10
